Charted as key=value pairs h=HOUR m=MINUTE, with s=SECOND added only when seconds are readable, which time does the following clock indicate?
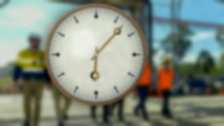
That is h=6 m=7
